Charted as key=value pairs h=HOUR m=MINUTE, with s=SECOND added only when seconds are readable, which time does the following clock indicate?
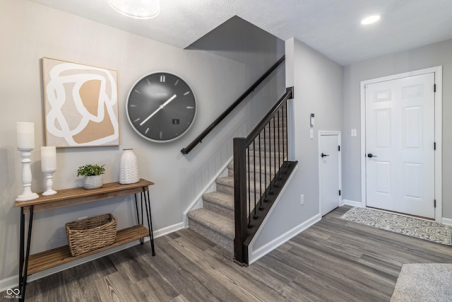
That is h=1 m=38
